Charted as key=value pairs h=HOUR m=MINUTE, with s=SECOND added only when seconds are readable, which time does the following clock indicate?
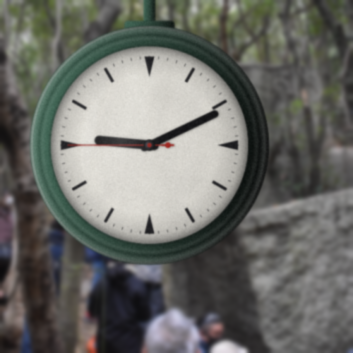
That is h=9 m=10 s=45
